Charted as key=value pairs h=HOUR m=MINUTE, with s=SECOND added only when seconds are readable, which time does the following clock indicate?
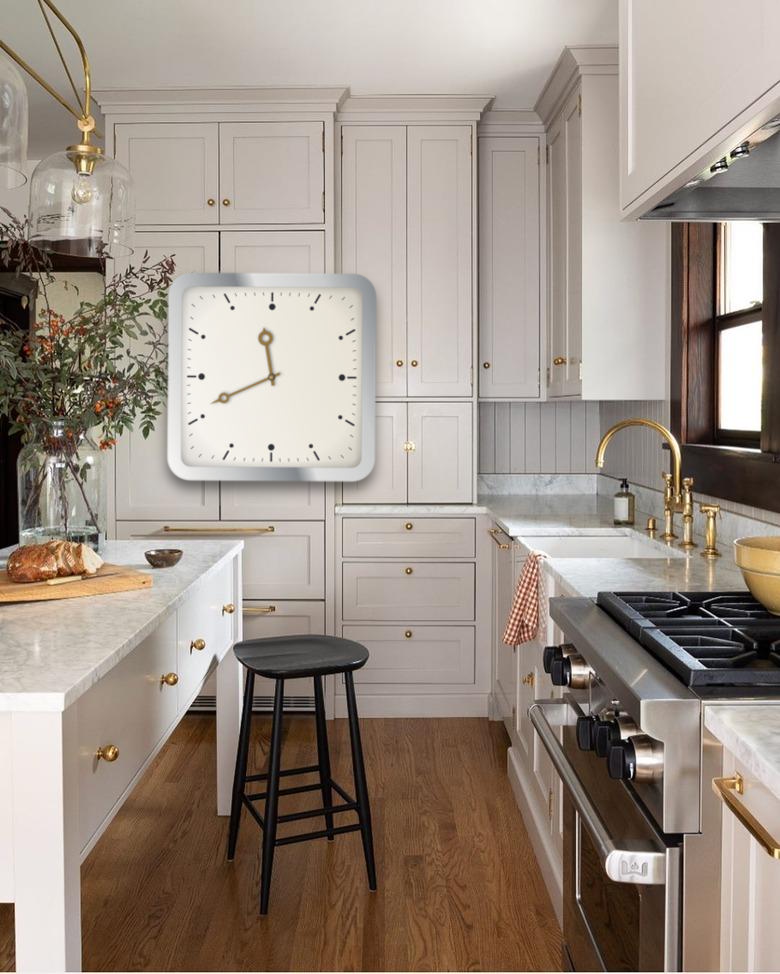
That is h=11 m=41
